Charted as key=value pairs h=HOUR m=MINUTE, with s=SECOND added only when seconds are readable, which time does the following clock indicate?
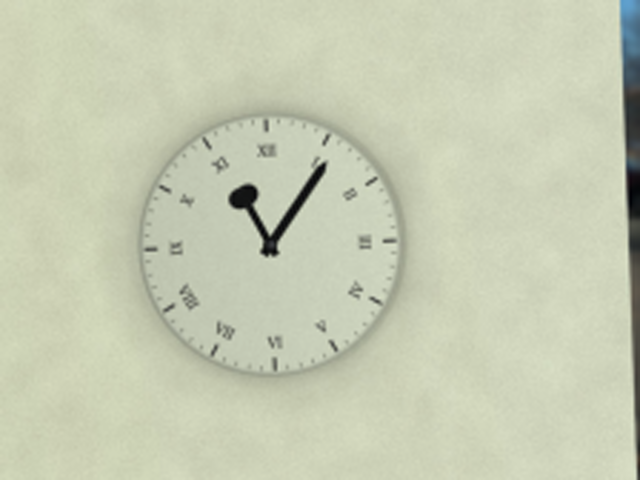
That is h=11 m=6
